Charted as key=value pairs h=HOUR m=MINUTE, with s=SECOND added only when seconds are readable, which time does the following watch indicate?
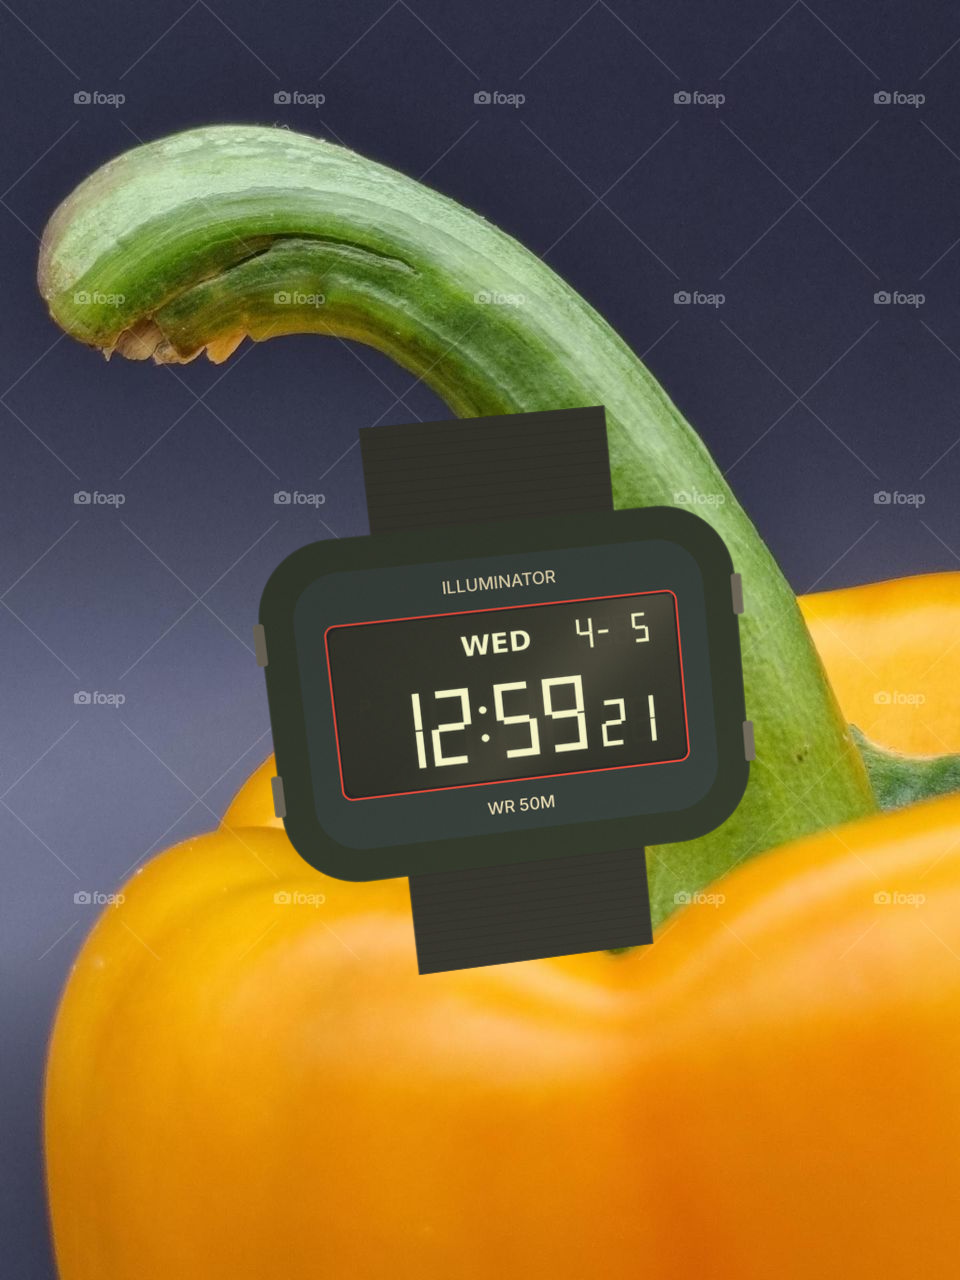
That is h=12 m=59 s=21
